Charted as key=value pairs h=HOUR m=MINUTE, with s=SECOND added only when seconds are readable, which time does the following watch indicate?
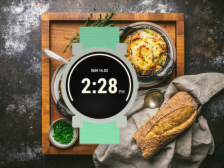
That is h=2 m=28
